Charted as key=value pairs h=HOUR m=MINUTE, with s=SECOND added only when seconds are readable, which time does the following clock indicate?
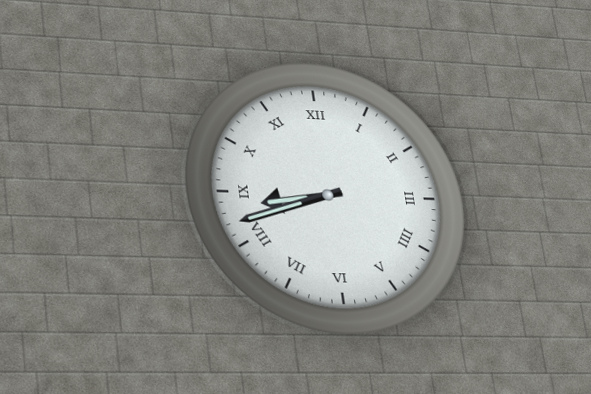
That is h=8 m=42
